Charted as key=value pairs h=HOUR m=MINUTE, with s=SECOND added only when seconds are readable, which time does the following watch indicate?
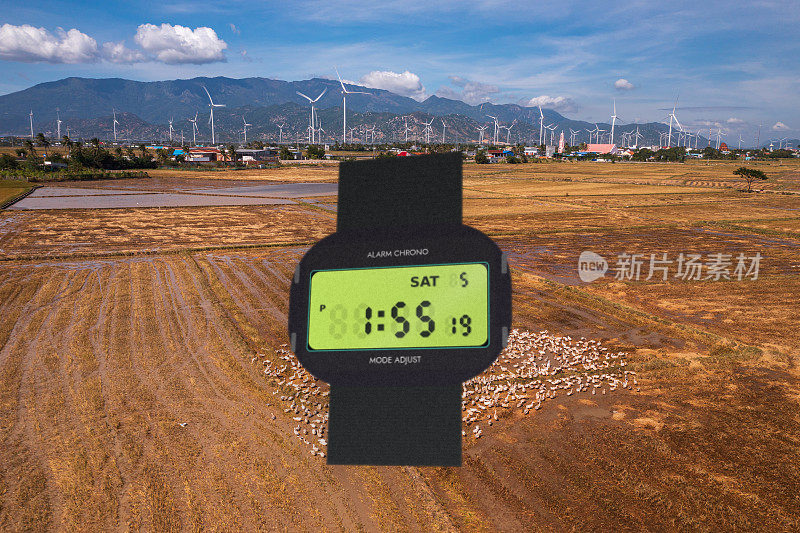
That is h=1 m=55 s=19
